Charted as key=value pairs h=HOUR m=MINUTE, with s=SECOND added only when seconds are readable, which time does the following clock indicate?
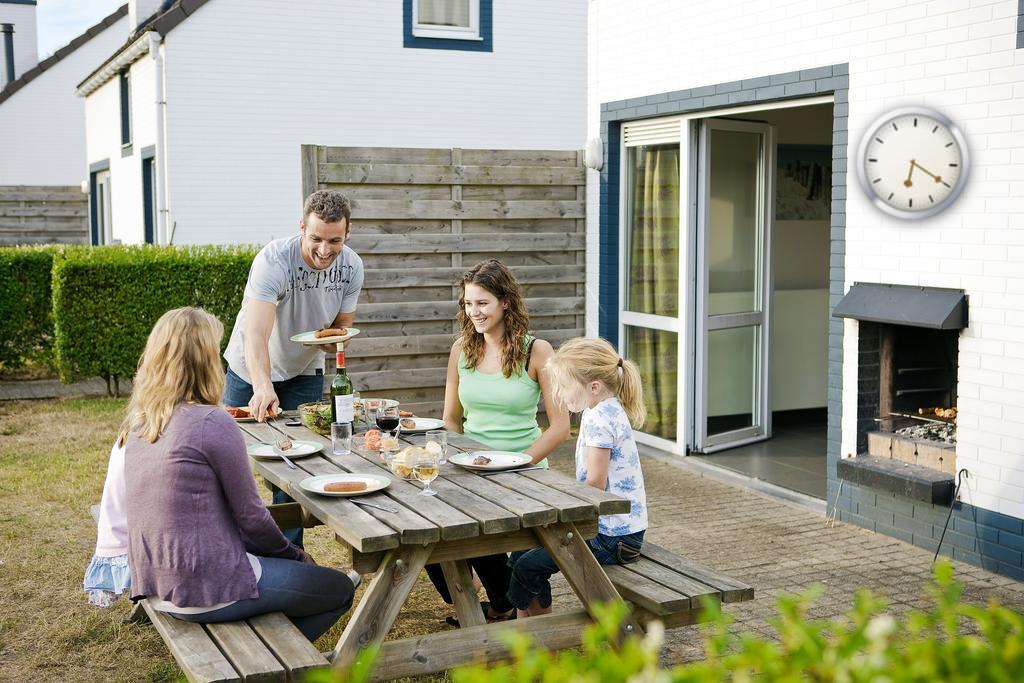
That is h=6 m=20
